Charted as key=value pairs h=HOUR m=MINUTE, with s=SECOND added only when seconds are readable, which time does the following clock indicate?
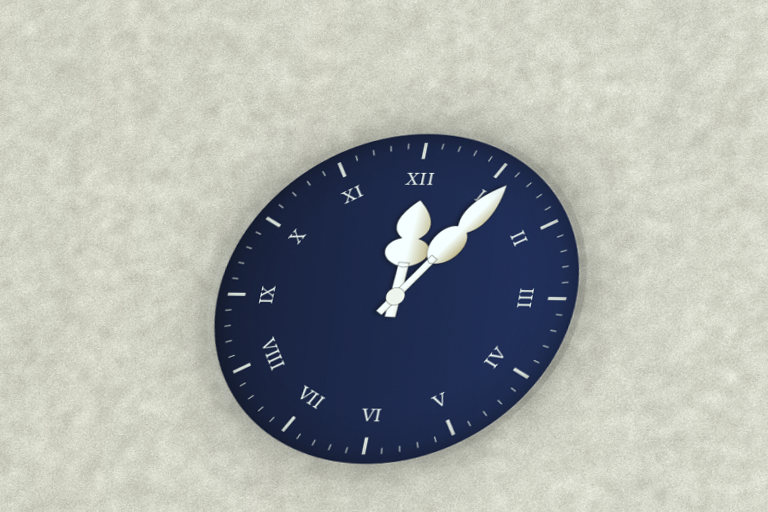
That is h=12 m=6
